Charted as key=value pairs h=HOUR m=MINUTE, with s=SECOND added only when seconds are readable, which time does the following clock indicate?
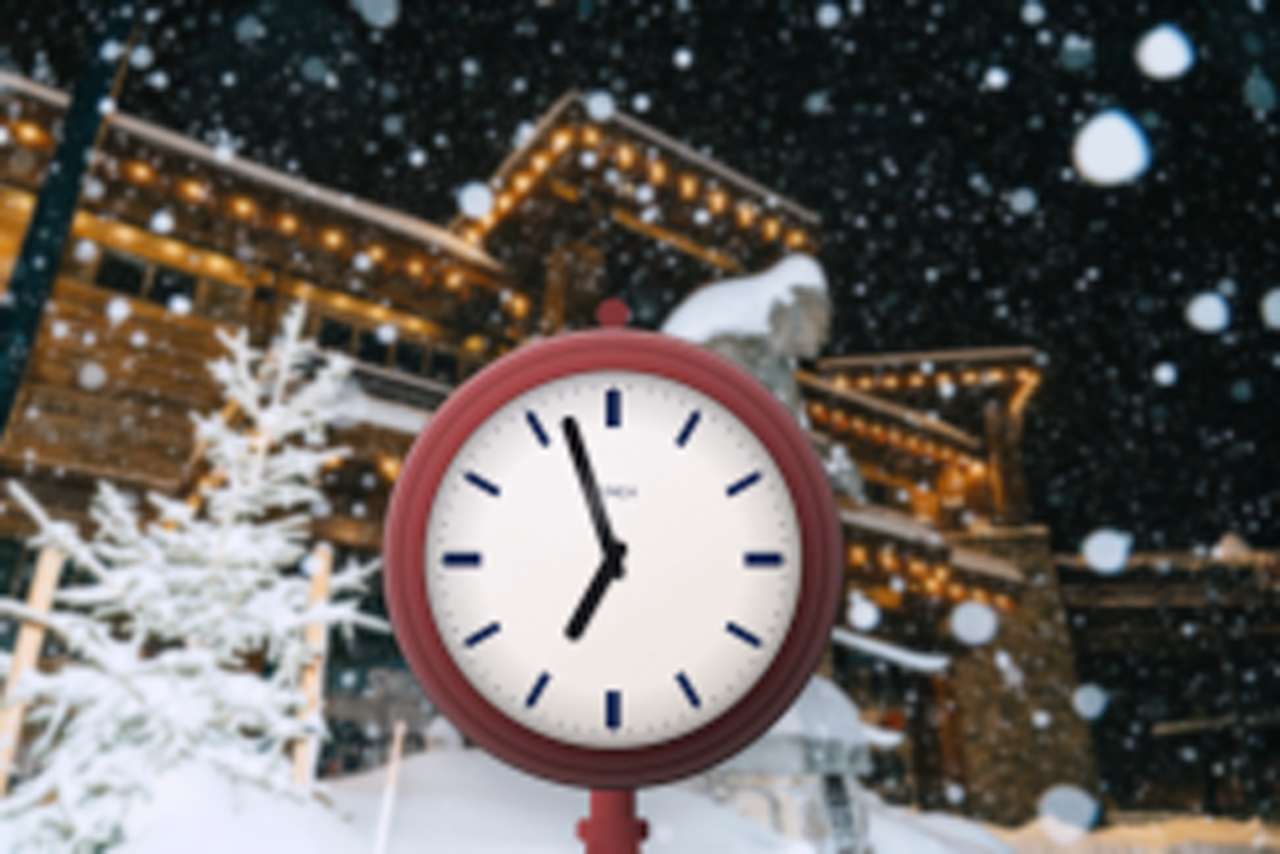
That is h=6 m=57
